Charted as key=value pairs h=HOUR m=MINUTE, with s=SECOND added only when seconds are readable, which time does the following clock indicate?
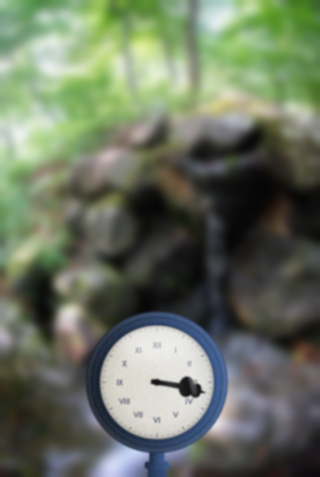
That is h=3 m=17
